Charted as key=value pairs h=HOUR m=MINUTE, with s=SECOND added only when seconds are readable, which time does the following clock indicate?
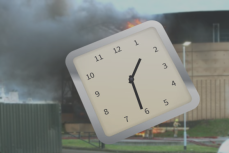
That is h=1 m=31
